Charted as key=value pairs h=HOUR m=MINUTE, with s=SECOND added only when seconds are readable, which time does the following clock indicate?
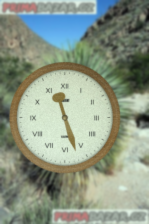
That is h=11 m=27
